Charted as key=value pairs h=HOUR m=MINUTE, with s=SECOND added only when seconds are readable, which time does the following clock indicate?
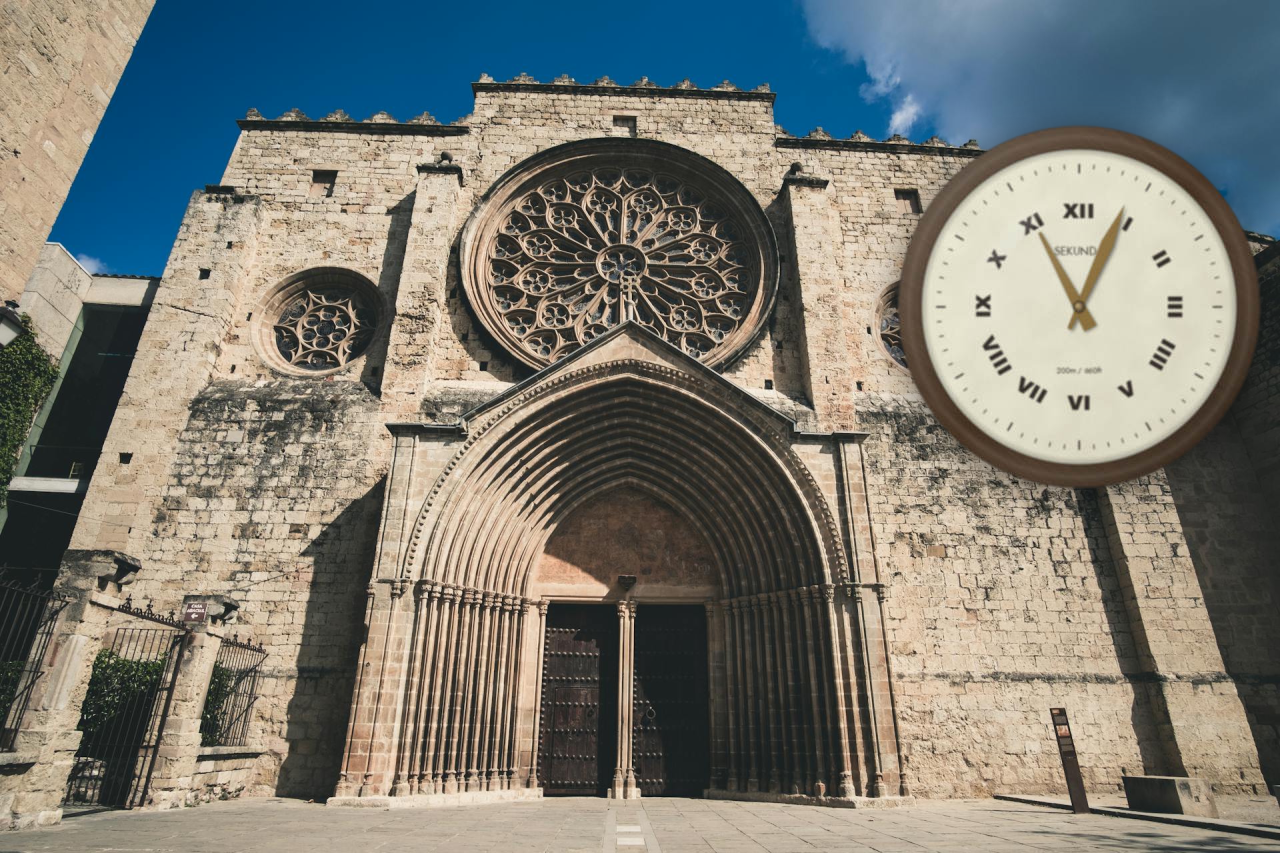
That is h=11 m=4
